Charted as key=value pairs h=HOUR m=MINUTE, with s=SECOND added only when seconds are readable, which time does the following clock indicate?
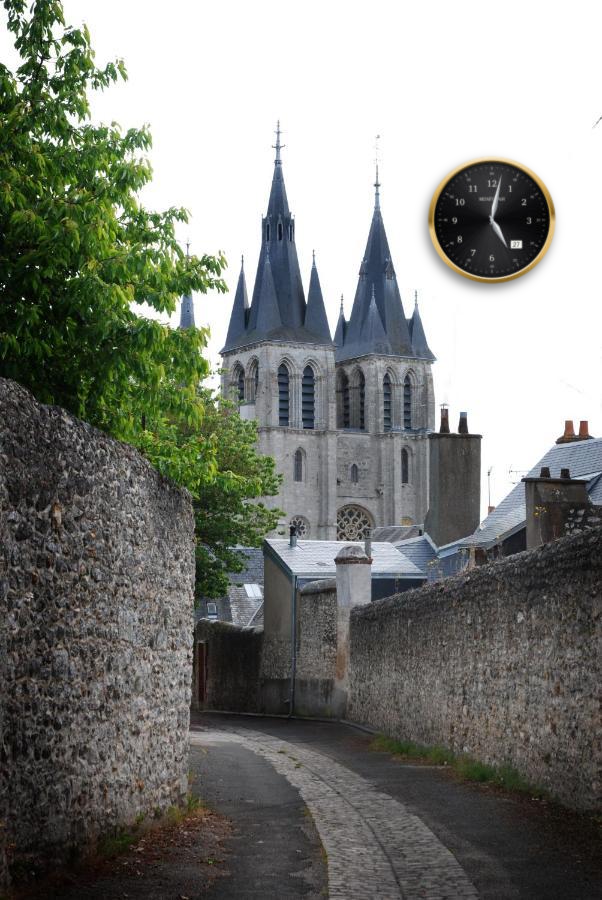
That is h=5 m=2
